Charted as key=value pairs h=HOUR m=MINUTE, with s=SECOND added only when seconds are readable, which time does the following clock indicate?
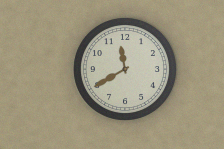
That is h=11 m=40
